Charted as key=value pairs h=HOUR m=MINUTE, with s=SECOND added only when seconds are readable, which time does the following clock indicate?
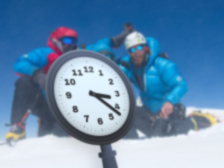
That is h=3 m=22
